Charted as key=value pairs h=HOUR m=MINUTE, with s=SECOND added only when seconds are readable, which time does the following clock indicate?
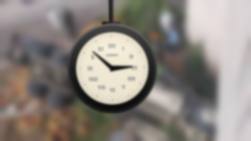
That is h=2 m=52
